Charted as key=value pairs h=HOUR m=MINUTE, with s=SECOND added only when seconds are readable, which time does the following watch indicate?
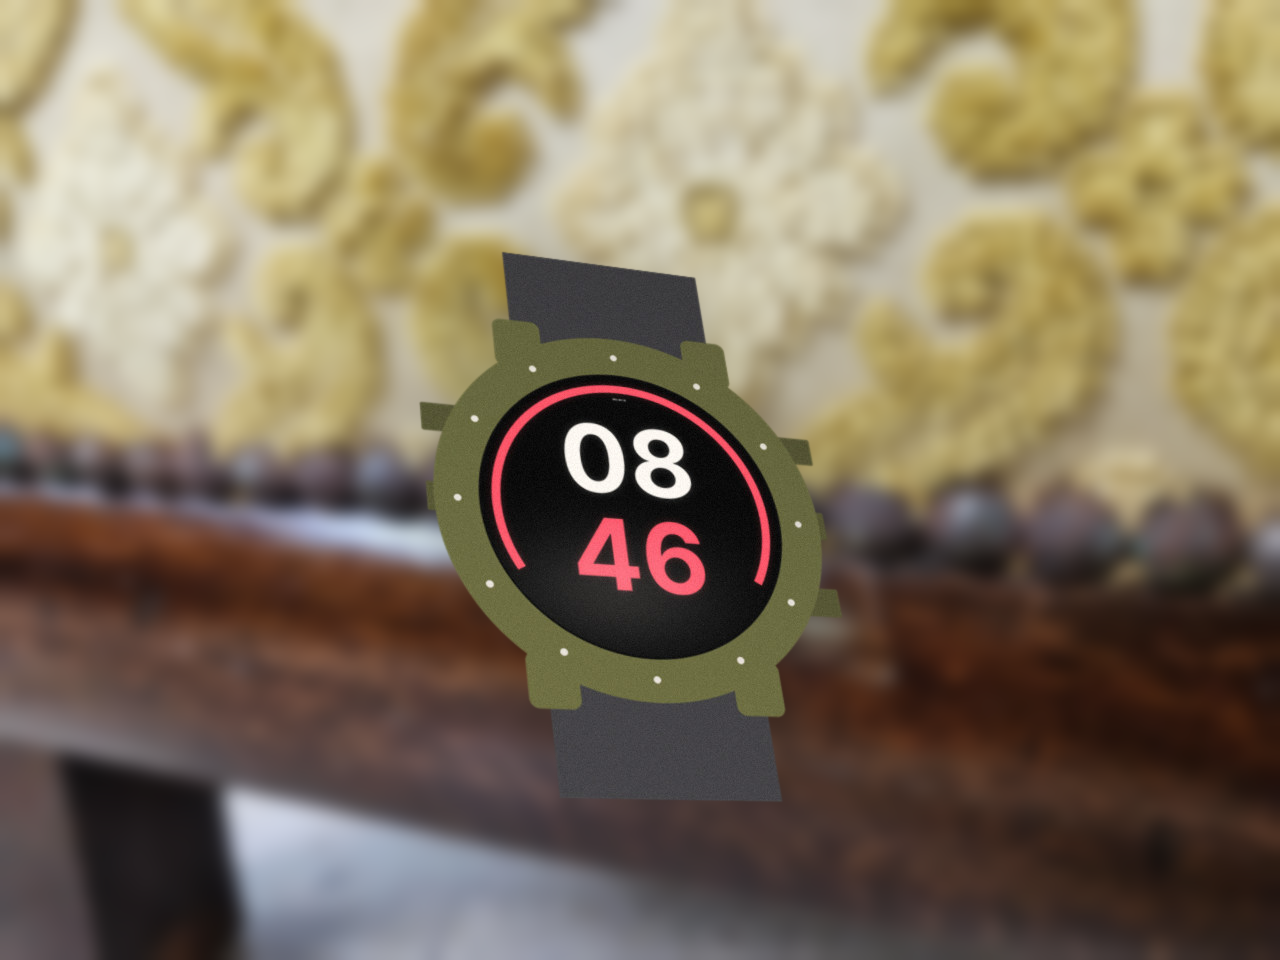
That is h=8 m=46
